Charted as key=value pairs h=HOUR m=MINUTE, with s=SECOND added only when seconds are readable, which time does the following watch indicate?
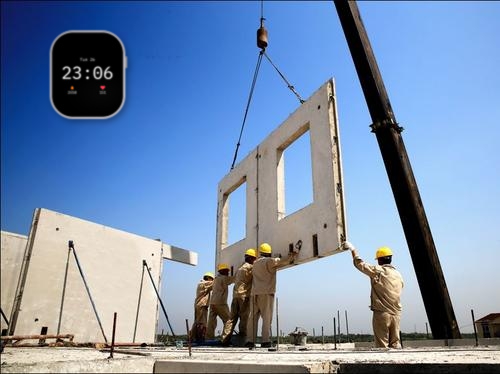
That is h=23 m=6
